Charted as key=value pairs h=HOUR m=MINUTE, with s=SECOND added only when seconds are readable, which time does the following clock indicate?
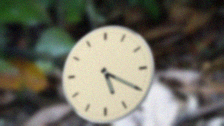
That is h=5 m=20
